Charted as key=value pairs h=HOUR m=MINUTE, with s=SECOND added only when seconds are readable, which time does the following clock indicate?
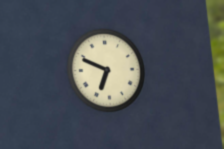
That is h=6 m=49
